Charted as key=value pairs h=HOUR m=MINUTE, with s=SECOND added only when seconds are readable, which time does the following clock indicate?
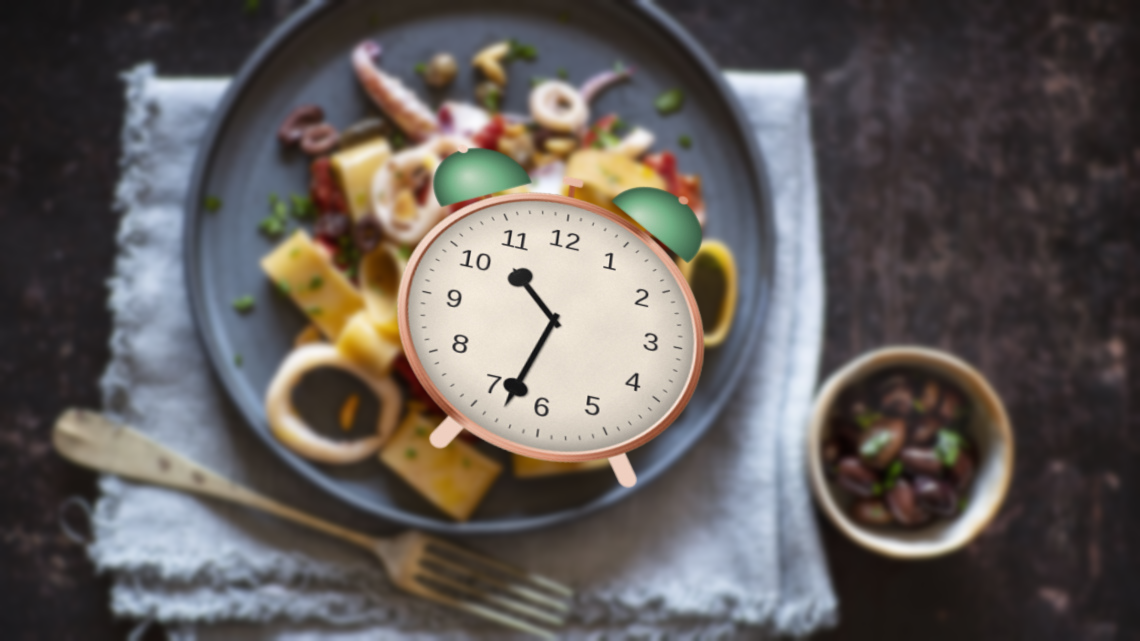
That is h=10 m=33
